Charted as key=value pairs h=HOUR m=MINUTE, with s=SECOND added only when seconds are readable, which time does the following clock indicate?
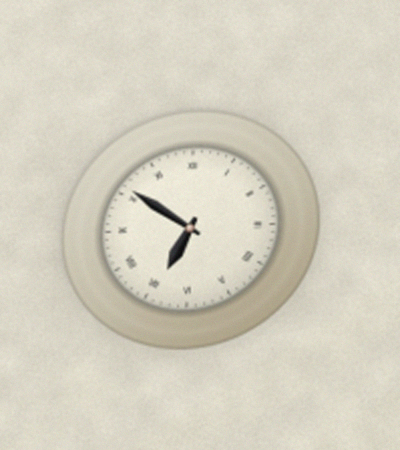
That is h=6 m=51
